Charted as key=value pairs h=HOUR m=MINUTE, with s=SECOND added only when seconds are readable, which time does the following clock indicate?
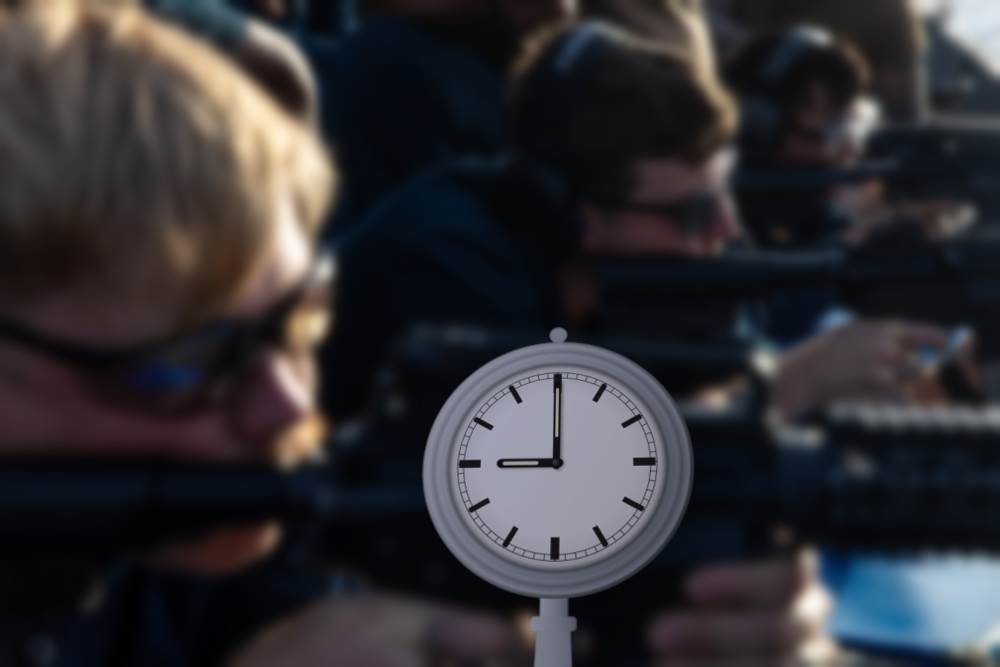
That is h=9 m=0
